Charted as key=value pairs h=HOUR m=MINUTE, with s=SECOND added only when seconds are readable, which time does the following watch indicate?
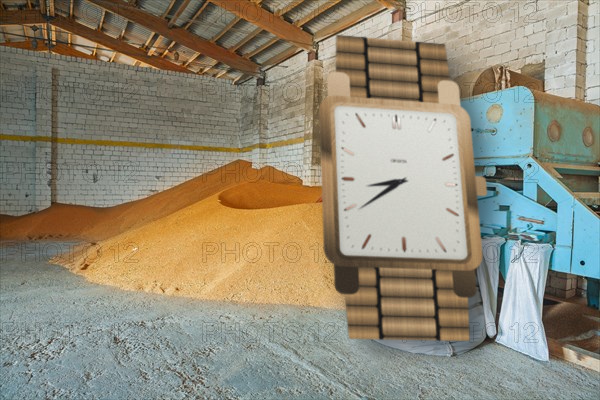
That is h=8 m=39
